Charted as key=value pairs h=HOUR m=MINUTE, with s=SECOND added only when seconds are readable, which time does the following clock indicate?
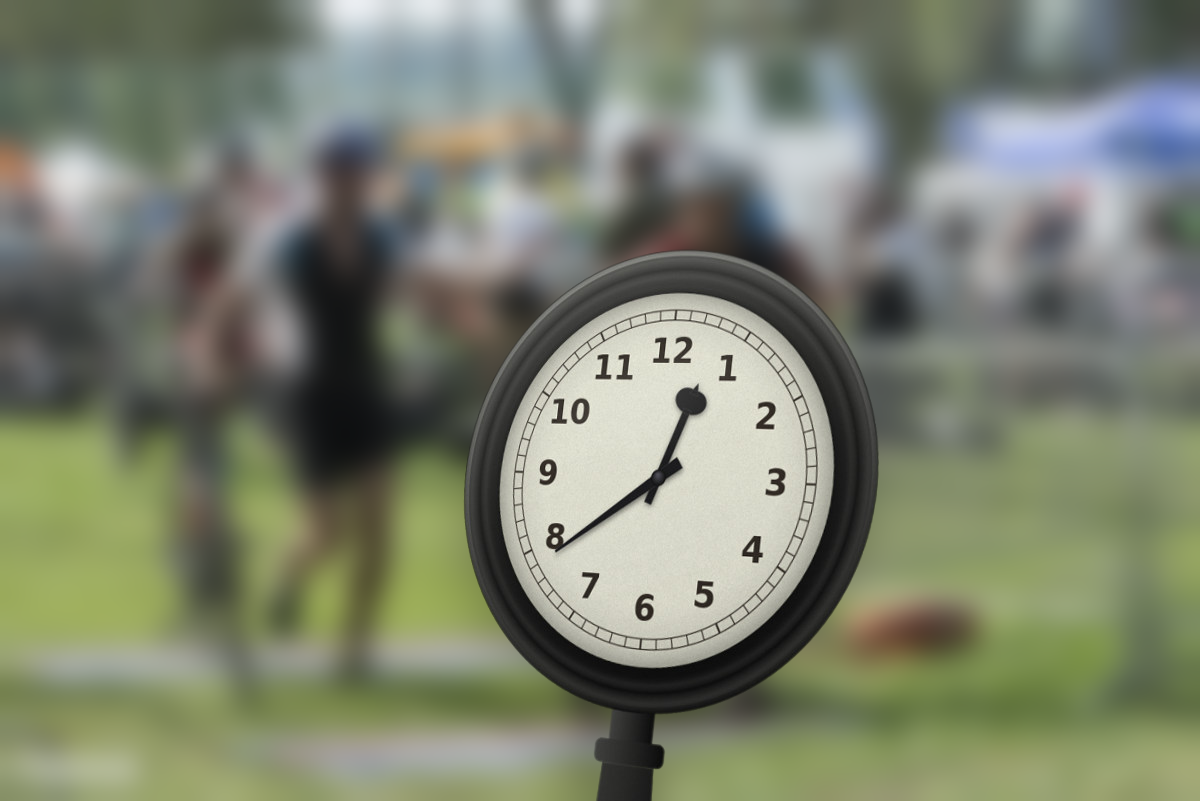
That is h=12 m=39
